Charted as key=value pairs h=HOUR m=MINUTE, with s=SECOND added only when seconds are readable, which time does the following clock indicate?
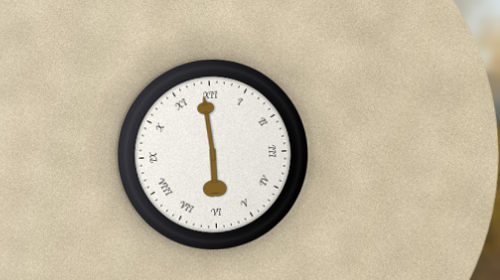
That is h=5 m=59
